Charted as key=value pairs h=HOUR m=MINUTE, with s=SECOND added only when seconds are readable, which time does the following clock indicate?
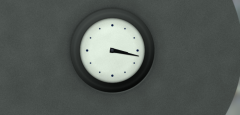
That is h=3 m=17
